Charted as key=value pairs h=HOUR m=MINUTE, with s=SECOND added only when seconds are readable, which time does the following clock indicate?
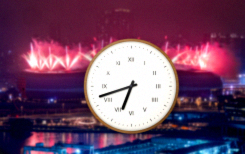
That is h=6 m=42
